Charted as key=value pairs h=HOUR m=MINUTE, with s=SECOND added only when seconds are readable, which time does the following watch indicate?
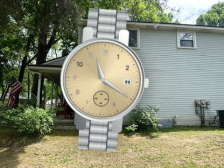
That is h=11 m=20
